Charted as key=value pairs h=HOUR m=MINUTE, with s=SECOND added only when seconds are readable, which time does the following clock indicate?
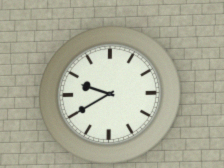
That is h=9 m=40
